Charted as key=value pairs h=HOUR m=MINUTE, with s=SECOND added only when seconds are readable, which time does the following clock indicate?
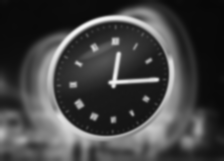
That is h=12 m=15
